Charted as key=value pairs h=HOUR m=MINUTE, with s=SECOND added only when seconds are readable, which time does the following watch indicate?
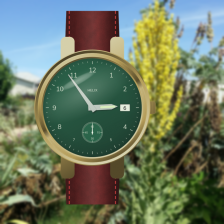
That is h=2 m=54
